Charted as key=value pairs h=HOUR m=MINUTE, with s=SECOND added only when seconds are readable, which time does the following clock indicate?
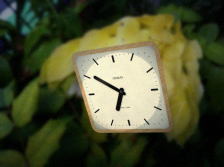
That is h=6 m=51
